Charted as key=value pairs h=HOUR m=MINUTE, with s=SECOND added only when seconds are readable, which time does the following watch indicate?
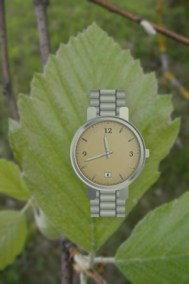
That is h=11 m=42
